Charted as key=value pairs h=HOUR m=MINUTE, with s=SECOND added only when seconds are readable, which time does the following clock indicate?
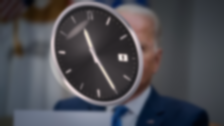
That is h=11 m=25
